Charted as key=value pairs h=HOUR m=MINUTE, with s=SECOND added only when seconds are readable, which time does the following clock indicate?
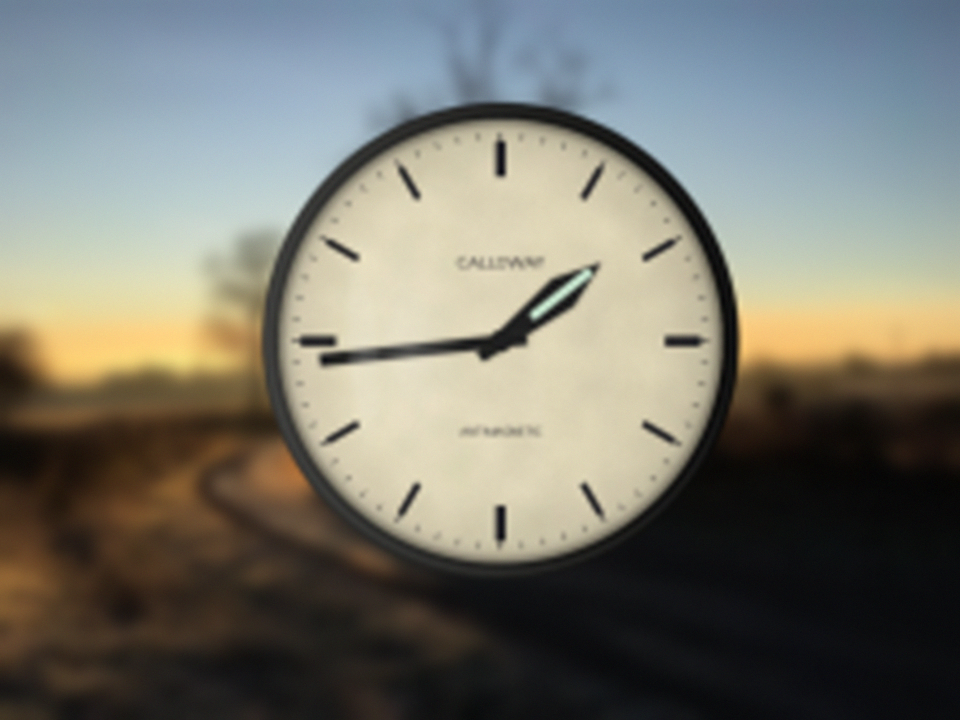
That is h=1 m=44
